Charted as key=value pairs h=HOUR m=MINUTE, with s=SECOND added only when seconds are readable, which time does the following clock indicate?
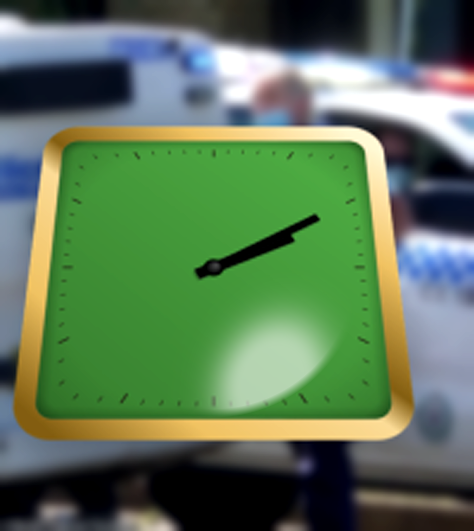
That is h=2 m=10
